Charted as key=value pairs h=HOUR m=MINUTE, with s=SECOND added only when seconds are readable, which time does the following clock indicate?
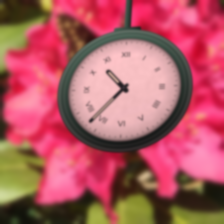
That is h=10 m=37
